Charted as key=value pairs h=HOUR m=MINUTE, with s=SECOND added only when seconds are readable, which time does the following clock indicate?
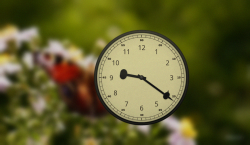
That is h=9 m=21
